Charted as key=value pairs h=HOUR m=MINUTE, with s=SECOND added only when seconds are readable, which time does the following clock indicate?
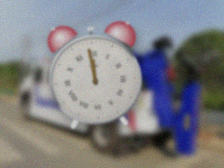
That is h=11 m=59
